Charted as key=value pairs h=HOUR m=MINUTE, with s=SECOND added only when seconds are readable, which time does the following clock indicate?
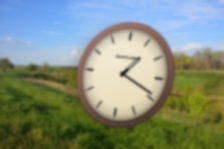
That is h=1 m=19
